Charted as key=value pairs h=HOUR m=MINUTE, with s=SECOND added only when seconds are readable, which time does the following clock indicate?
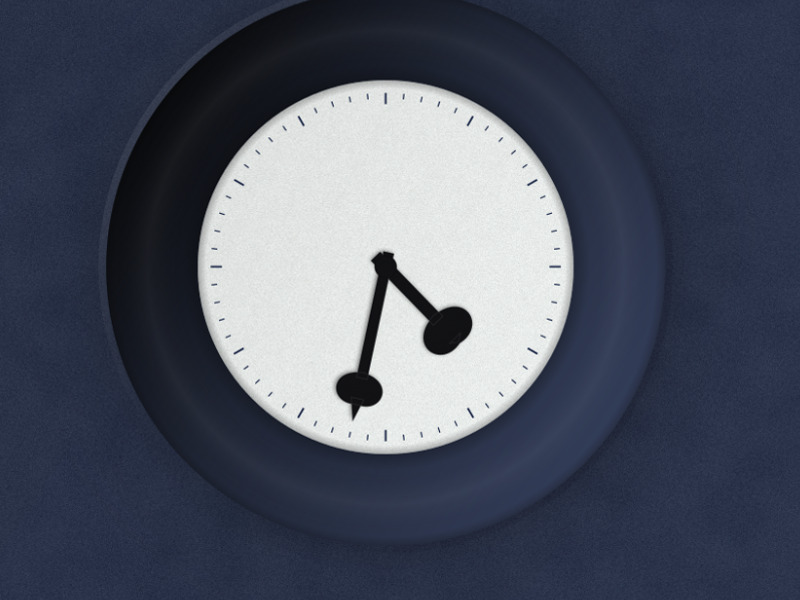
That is h=4 m=32
